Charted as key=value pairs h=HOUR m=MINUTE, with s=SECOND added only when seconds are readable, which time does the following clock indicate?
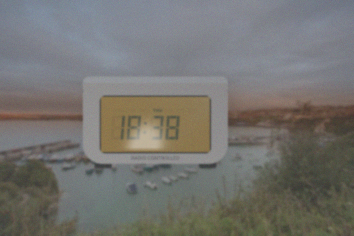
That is h=18 m=38
